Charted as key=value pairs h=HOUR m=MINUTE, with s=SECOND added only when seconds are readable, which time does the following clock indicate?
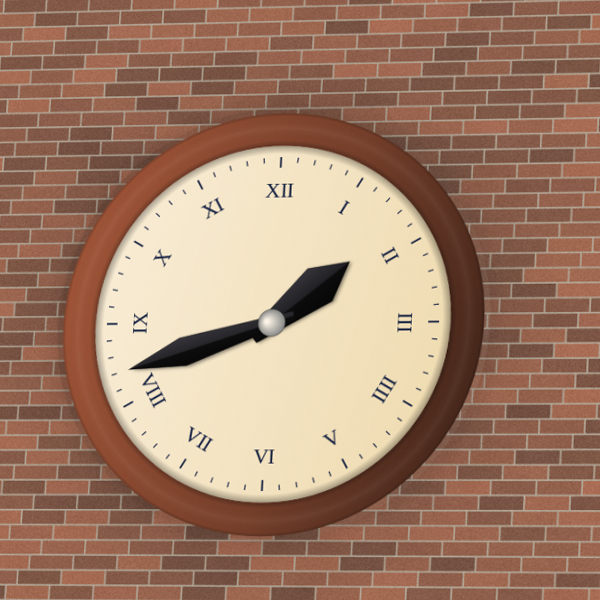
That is h=1 m=42
